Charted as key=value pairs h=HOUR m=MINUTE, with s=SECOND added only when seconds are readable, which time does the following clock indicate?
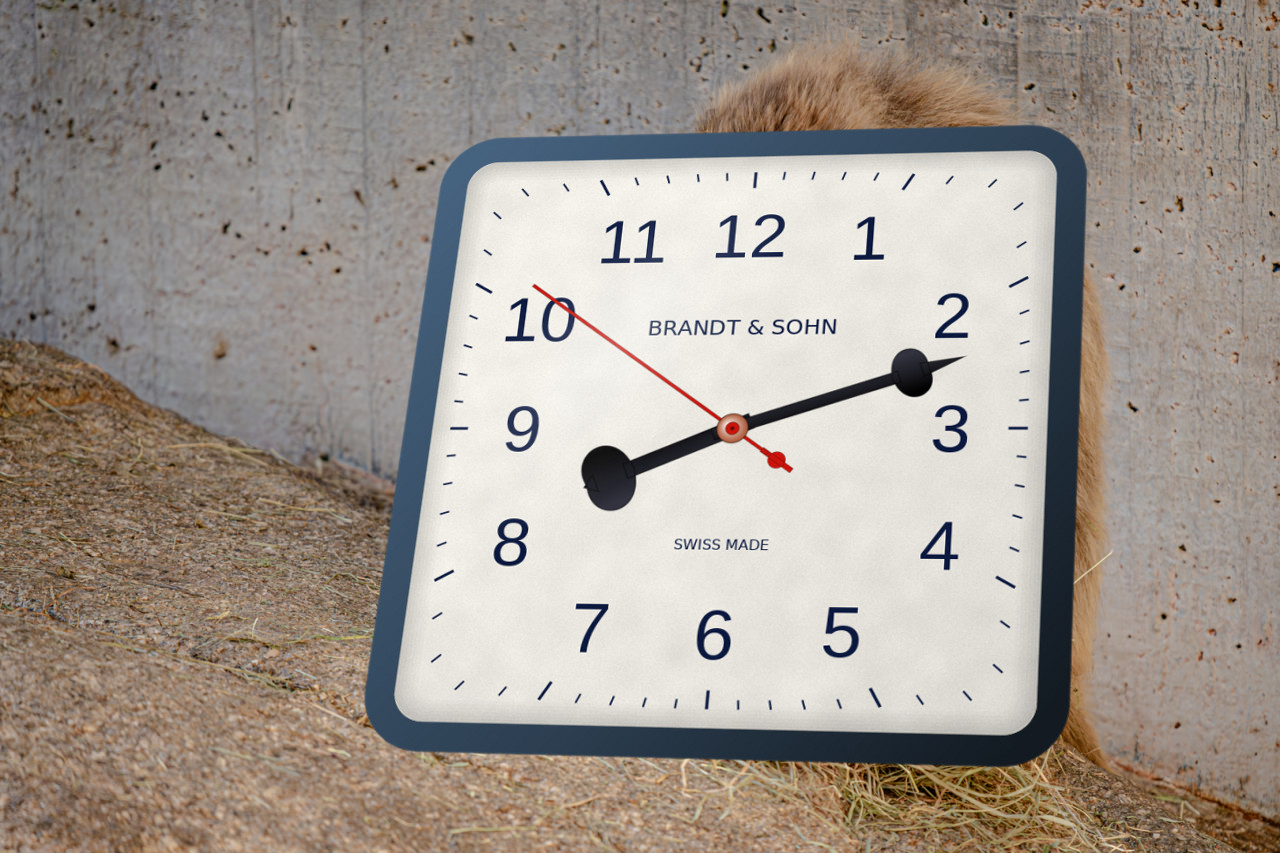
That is h=8 m=11 s=51
